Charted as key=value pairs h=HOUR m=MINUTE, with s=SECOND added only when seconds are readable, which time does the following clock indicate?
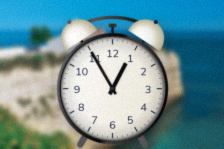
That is h=12 m=55
